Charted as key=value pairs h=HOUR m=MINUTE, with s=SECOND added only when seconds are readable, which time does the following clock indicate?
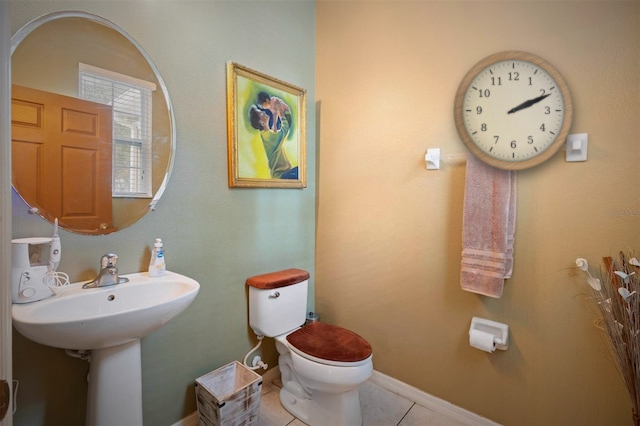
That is h=2 m=11
